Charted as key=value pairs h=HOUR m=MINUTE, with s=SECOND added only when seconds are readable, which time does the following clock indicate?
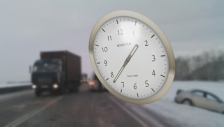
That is h=1 m=38
